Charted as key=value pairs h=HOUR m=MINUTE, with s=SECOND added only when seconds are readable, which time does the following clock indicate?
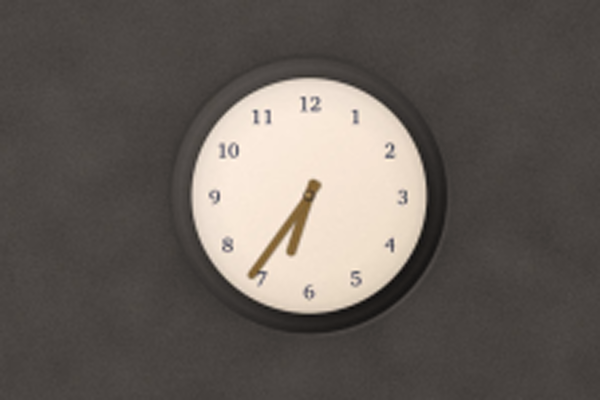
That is h=6 m=36
